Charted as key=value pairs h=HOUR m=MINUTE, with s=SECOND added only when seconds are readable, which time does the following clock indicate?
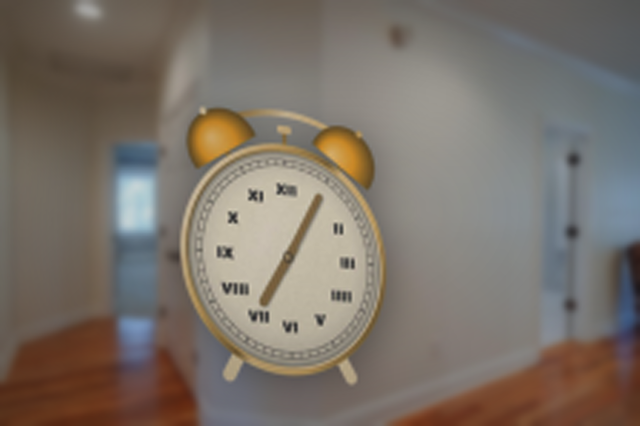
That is h=7 m=5
